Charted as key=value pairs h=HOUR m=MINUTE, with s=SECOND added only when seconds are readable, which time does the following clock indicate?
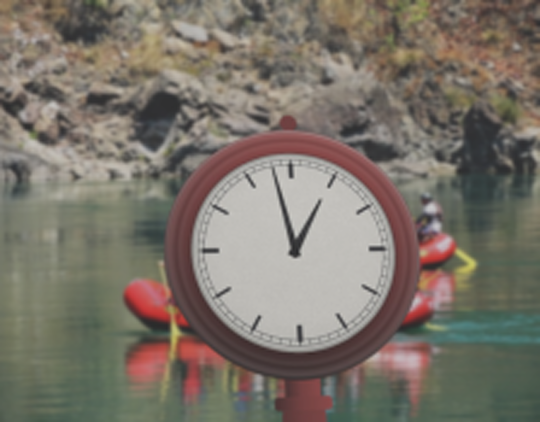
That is h=12 m=58
